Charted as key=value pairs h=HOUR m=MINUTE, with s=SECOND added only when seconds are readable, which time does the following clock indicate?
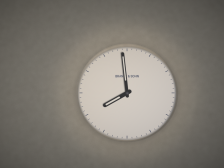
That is h=7 m=59
